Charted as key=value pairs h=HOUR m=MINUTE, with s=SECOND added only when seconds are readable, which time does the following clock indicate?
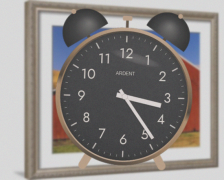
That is h=3 m=24
